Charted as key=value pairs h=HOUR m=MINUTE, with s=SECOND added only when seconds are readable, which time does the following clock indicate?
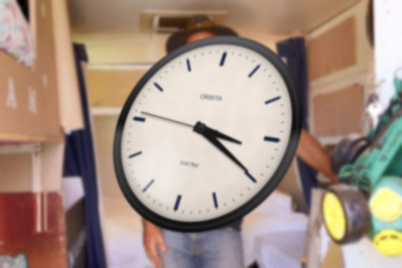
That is h=3 m=19 s=46
